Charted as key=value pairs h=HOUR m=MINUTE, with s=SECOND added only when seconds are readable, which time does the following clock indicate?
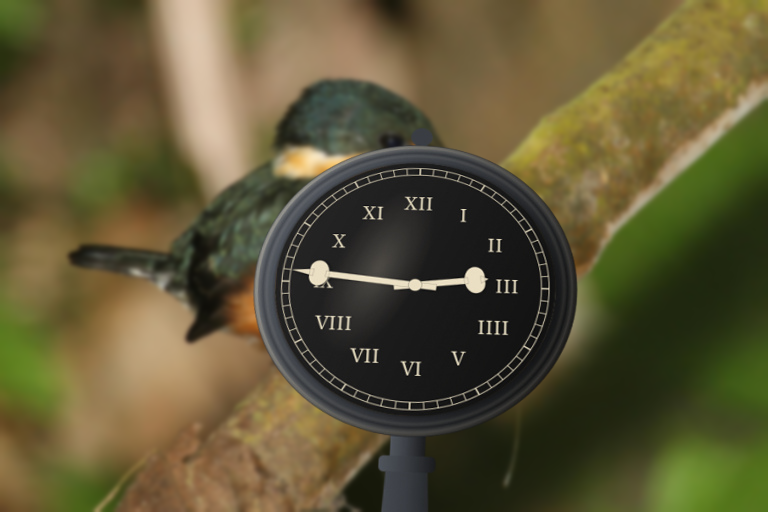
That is h=2 m=46
